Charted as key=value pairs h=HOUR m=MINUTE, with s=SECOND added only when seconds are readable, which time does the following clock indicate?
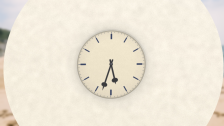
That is h=5 m=33
